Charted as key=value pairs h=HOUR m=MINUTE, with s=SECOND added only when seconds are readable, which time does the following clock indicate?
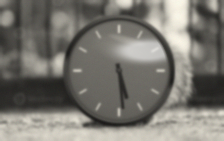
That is h=5 m=29
